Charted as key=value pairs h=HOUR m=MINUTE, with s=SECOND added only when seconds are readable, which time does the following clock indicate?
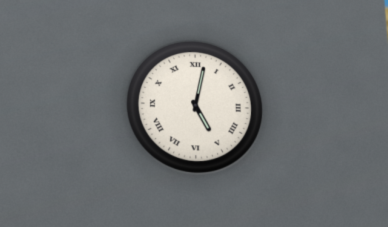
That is h=5 m=2
